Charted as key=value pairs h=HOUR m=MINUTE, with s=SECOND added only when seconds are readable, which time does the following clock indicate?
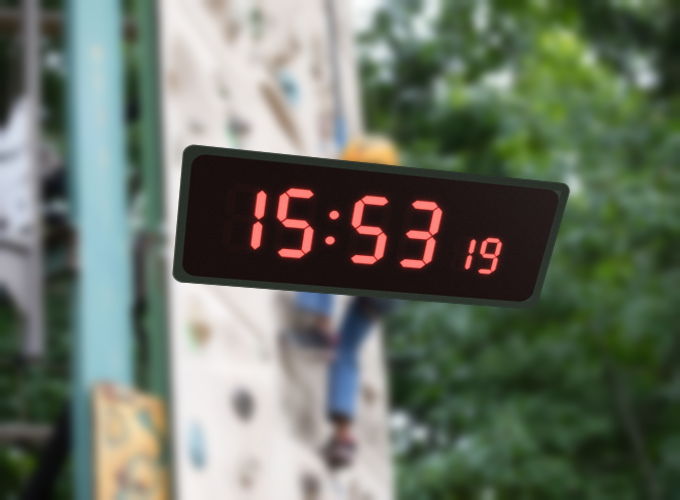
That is h=15 m=53 s=19
